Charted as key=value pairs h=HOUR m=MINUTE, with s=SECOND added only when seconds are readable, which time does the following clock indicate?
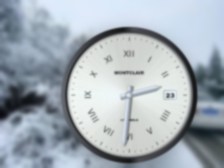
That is h=2 m=31
